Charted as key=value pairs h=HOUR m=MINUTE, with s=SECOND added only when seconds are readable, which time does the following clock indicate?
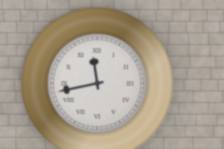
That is h=11 m=43
